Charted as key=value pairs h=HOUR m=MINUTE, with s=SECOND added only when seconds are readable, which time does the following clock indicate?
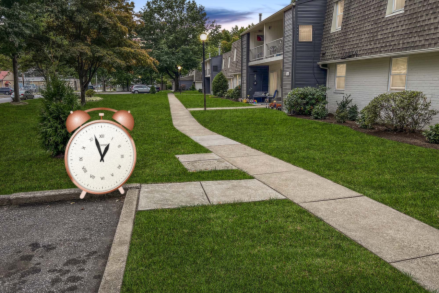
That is h=12 m=57
